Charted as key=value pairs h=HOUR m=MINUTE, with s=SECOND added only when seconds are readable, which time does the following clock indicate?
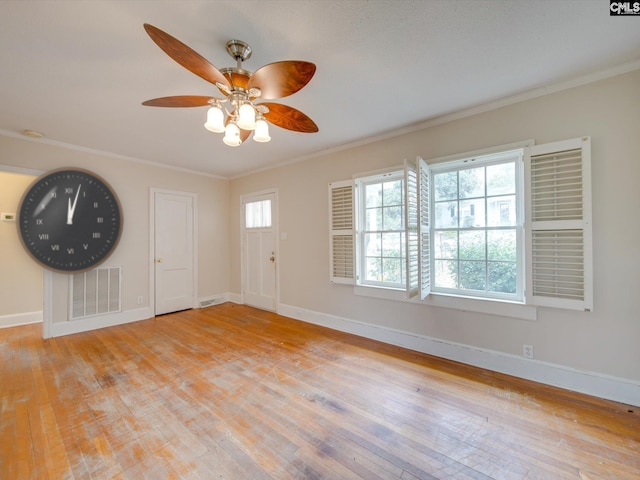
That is h=12 m=3
